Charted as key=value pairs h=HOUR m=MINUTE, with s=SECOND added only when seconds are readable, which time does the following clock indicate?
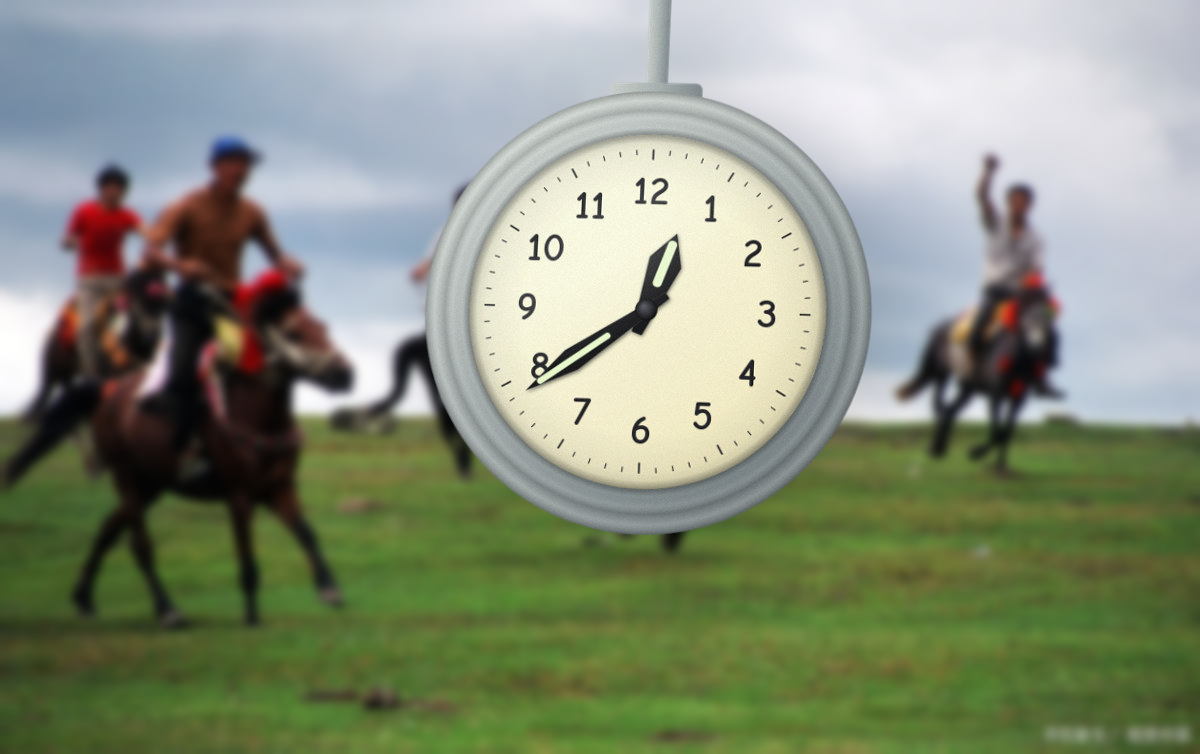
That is h=12 m=39
